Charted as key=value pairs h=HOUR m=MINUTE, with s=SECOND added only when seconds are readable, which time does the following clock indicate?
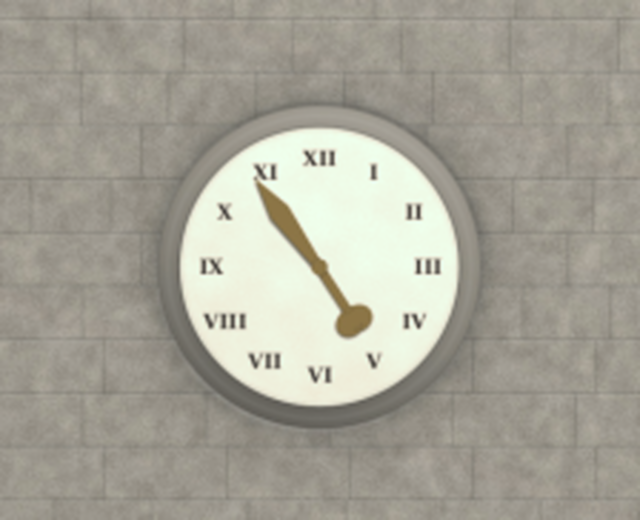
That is h=4 m=54
